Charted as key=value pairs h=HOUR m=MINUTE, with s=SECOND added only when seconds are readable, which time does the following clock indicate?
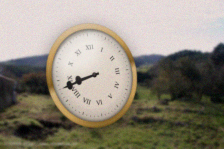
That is h=8 m=43
